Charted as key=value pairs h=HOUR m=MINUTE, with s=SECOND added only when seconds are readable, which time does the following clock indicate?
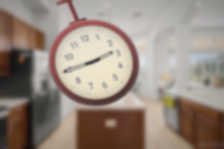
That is h=2 m=45
